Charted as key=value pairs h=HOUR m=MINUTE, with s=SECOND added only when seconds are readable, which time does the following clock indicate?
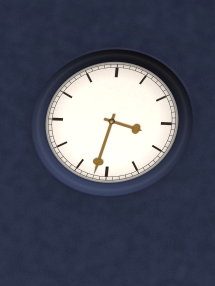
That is h=3 m=32
